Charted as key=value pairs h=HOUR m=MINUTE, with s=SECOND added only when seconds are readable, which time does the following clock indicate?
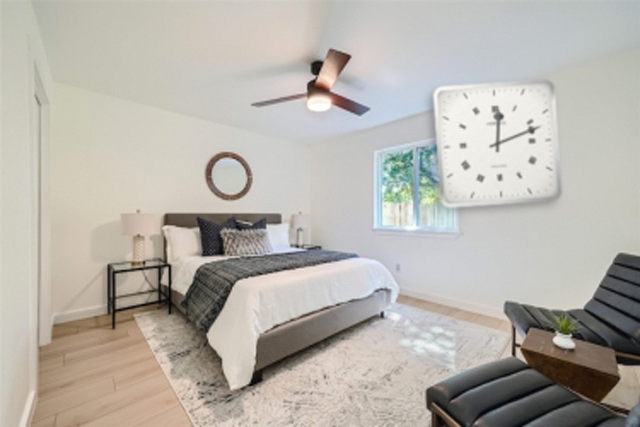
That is h=12 m=12
